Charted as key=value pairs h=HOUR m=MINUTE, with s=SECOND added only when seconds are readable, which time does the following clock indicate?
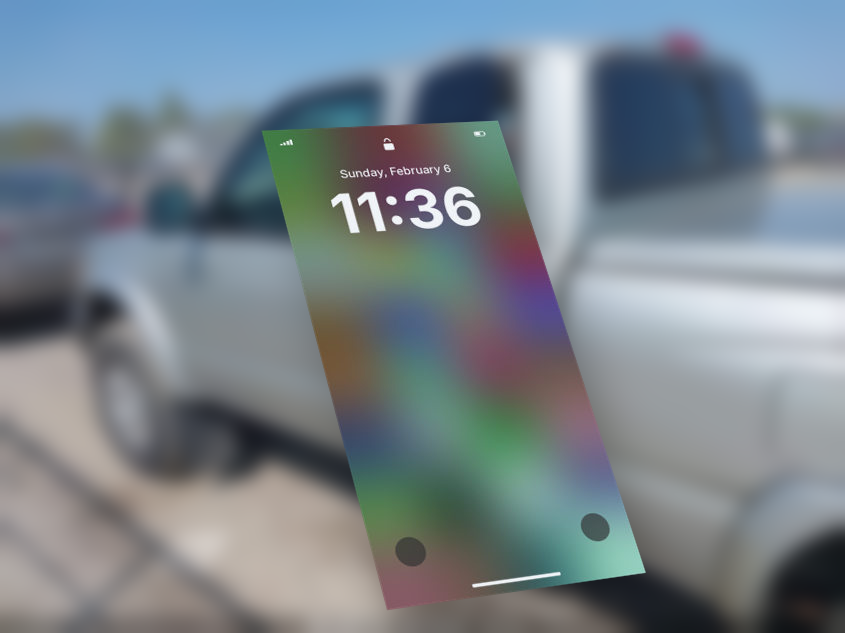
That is h=11 m=36
